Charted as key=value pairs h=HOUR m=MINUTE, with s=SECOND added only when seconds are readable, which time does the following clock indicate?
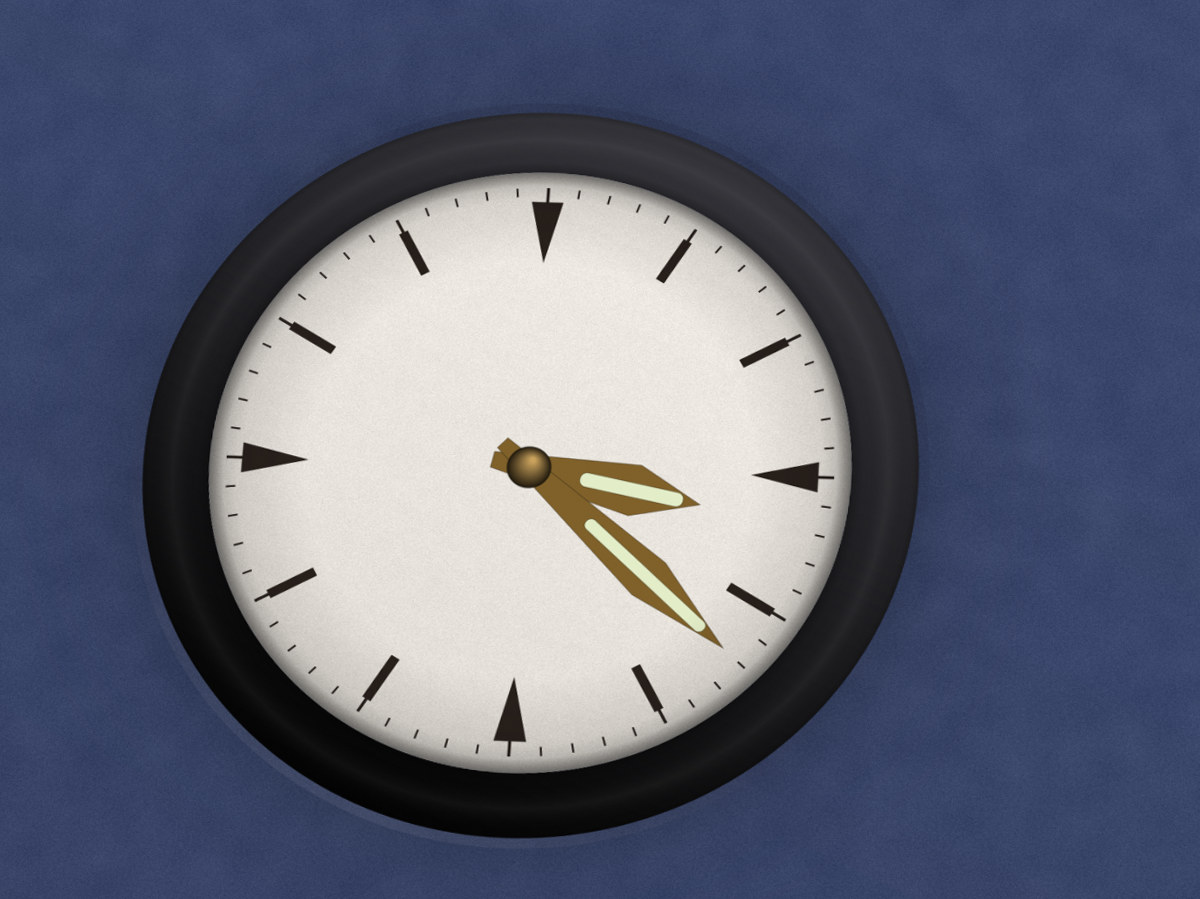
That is h=3 m=22
